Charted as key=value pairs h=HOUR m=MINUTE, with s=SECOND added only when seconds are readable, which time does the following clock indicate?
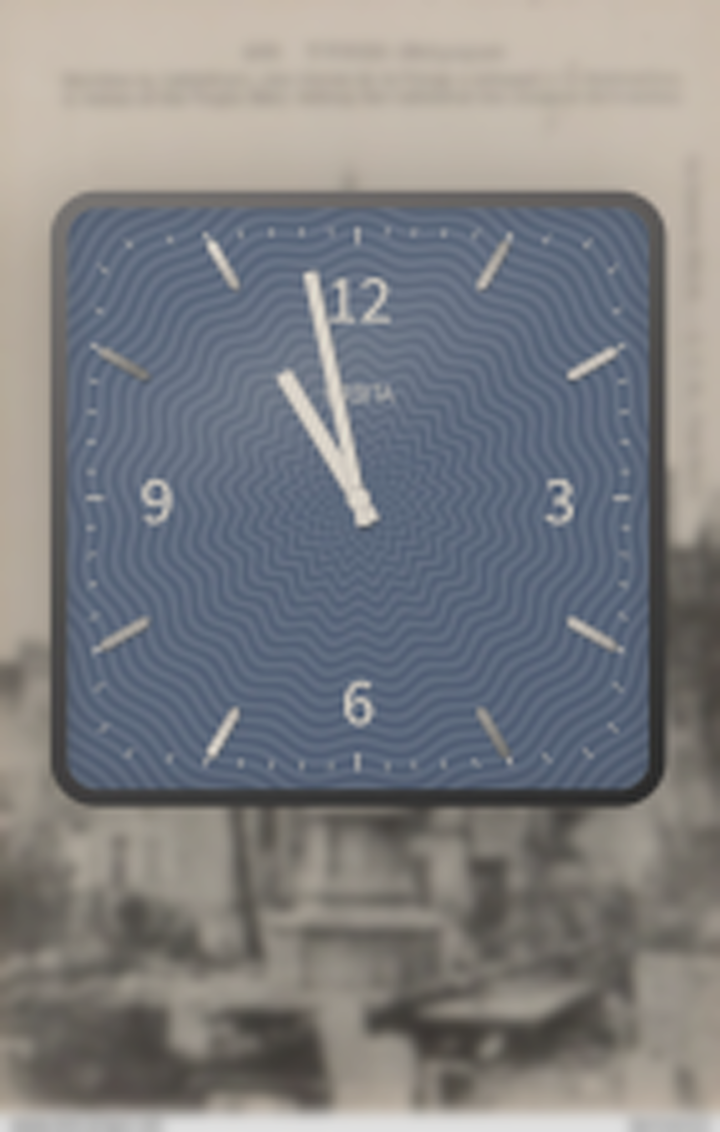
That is h=10 m=58
